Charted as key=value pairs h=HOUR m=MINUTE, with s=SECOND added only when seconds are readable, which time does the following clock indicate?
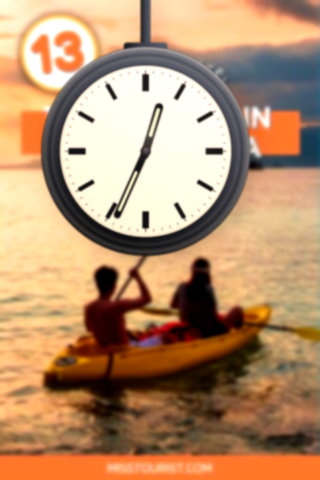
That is h=12 m=34
